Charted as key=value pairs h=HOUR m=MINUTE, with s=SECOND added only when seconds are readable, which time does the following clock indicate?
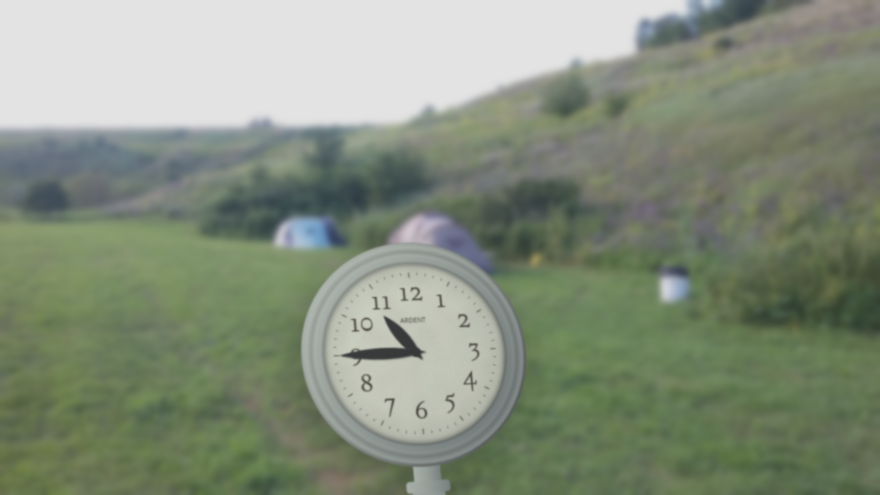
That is h=10 m=45
